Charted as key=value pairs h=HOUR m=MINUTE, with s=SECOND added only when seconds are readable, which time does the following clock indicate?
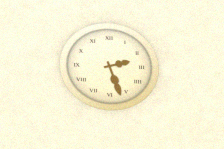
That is h=2 m=27
